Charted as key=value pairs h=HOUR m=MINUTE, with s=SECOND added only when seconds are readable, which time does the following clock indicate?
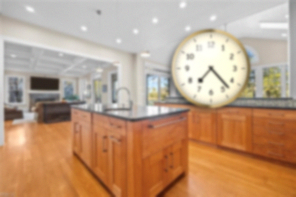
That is h=7 m=23
